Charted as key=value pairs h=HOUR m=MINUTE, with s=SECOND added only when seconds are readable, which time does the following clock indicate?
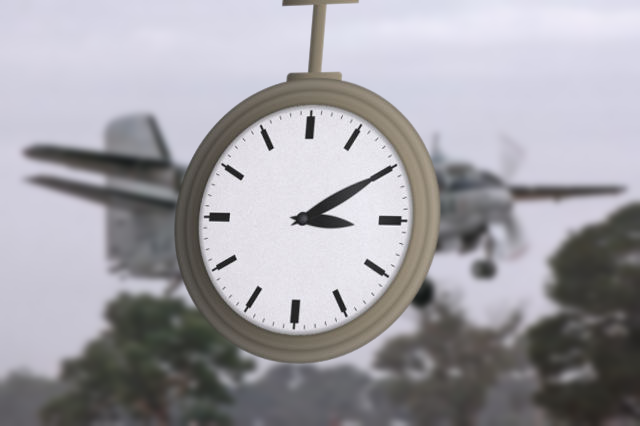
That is h=3 m=10
